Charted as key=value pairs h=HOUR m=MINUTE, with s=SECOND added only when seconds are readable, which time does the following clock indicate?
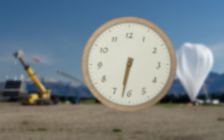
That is h=6 m=32
